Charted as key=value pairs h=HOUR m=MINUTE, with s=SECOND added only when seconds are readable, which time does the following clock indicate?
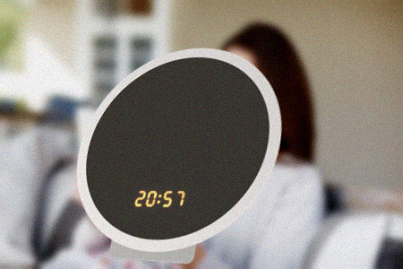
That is h=20 m=57
